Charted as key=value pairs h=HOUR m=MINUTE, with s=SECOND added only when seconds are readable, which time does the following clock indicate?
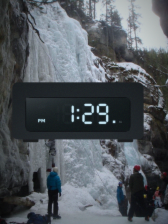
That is h=1 m=29
